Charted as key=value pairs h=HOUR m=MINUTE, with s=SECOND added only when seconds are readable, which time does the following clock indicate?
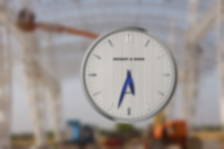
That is h=5 m=33
